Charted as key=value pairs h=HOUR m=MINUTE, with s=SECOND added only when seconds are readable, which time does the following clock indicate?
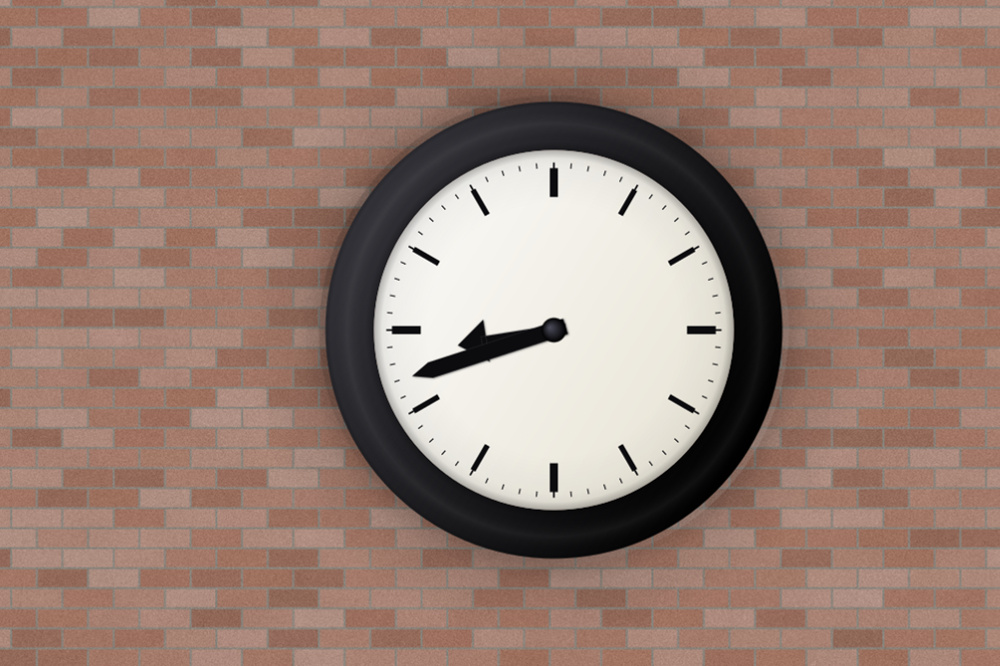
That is h=8 m=42
